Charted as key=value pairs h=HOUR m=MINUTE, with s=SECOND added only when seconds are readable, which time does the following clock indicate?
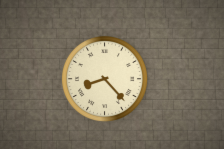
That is h=8 m=23
